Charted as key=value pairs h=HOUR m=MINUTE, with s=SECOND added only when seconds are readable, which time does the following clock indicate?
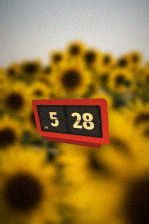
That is h=5 m=28
